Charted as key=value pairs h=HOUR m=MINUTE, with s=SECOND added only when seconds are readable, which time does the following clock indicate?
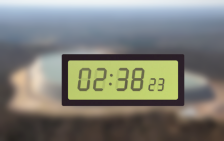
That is h=2 m=38 s=23
